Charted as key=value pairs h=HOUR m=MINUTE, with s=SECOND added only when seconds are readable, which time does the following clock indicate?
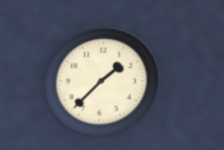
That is h=1 m=37
